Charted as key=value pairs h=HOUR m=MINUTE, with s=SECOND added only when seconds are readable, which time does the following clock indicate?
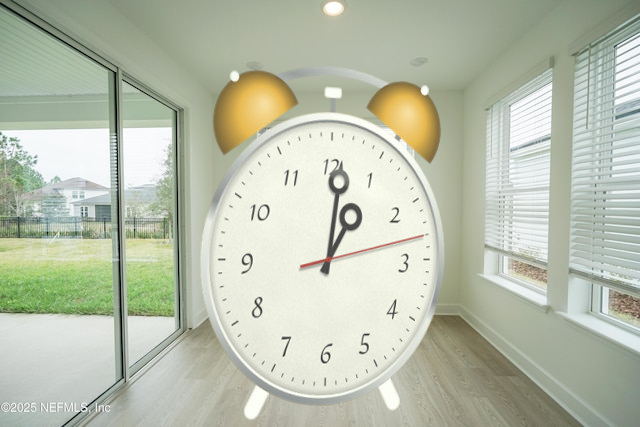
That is h=1 m=1 s=13
